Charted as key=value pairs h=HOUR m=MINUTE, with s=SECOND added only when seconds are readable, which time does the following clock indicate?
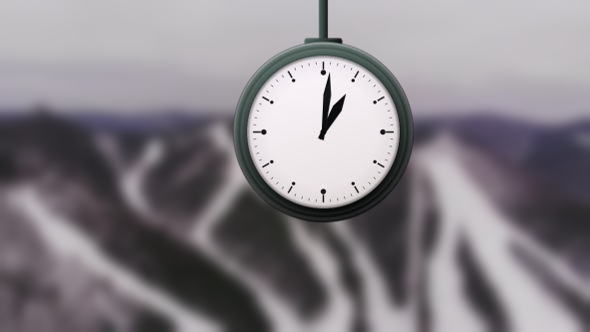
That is h=1 m=1
